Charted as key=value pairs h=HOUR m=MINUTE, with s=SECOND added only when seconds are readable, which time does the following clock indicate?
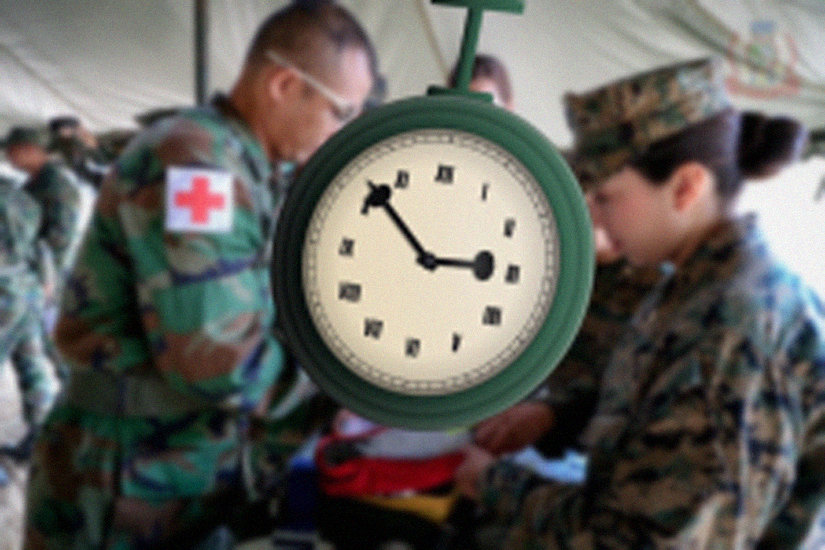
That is h=2 m=52
